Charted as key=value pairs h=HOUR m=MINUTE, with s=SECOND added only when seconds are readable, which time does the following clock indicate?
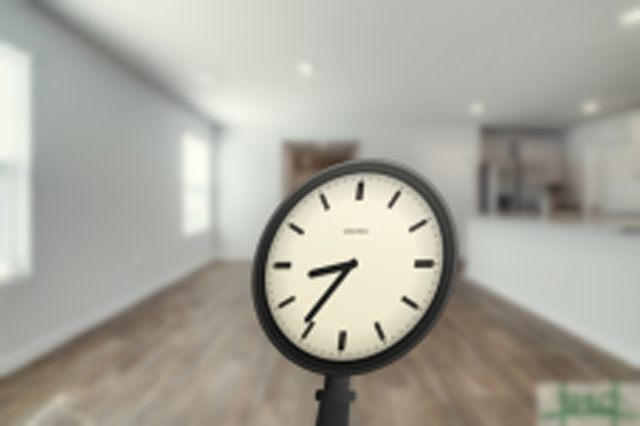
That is h=8 m=36
